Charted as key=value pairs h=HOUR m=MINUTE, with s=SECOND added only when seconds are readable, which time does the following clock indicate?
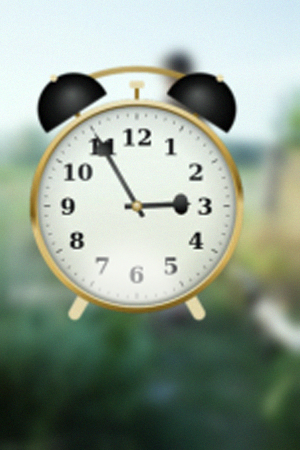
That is h=2 m=55
